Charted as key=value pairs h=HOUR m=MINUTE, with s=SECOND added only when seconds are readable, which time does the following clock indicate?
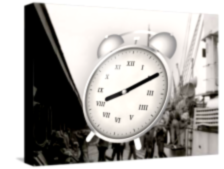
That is h=8 m=10
